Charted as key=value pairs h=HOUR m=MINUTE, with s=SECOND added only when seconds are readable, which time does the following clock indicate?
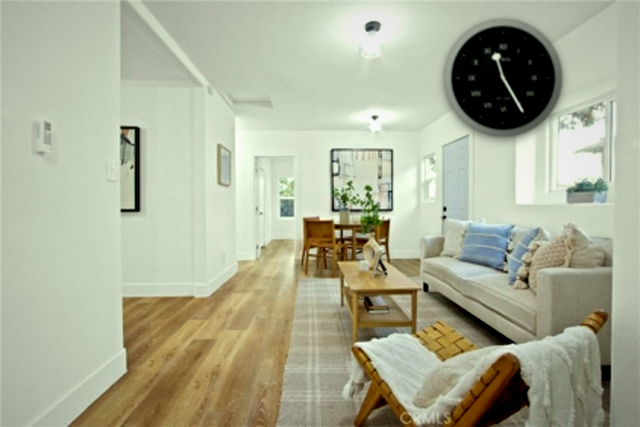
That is h=11 m=25
